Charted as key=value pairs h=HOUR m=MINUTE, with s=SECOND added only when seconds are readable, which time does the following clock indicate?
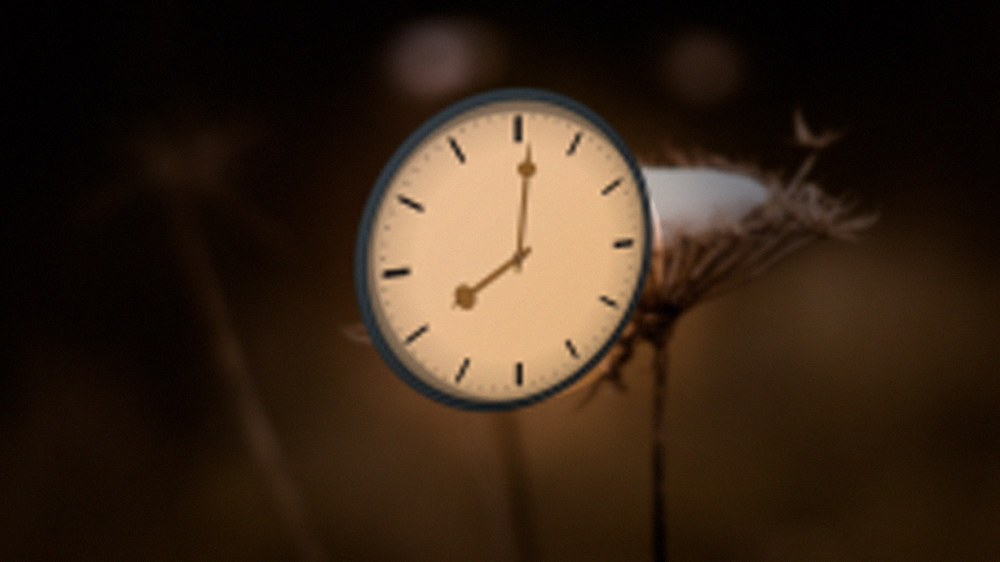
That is h=8 m=1
